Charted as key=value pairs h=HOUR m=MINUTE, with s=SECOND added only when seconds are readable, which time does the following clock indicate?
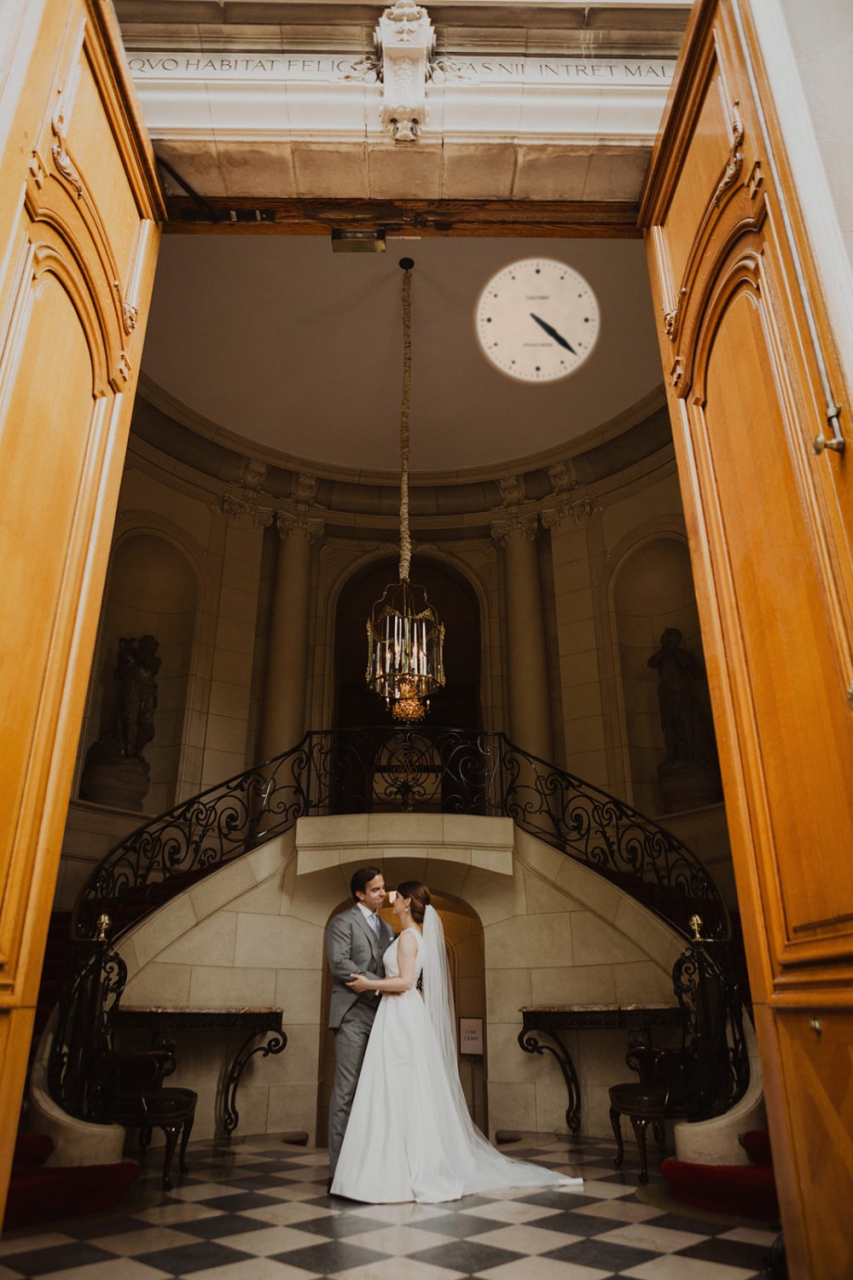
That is h=4 m=22
